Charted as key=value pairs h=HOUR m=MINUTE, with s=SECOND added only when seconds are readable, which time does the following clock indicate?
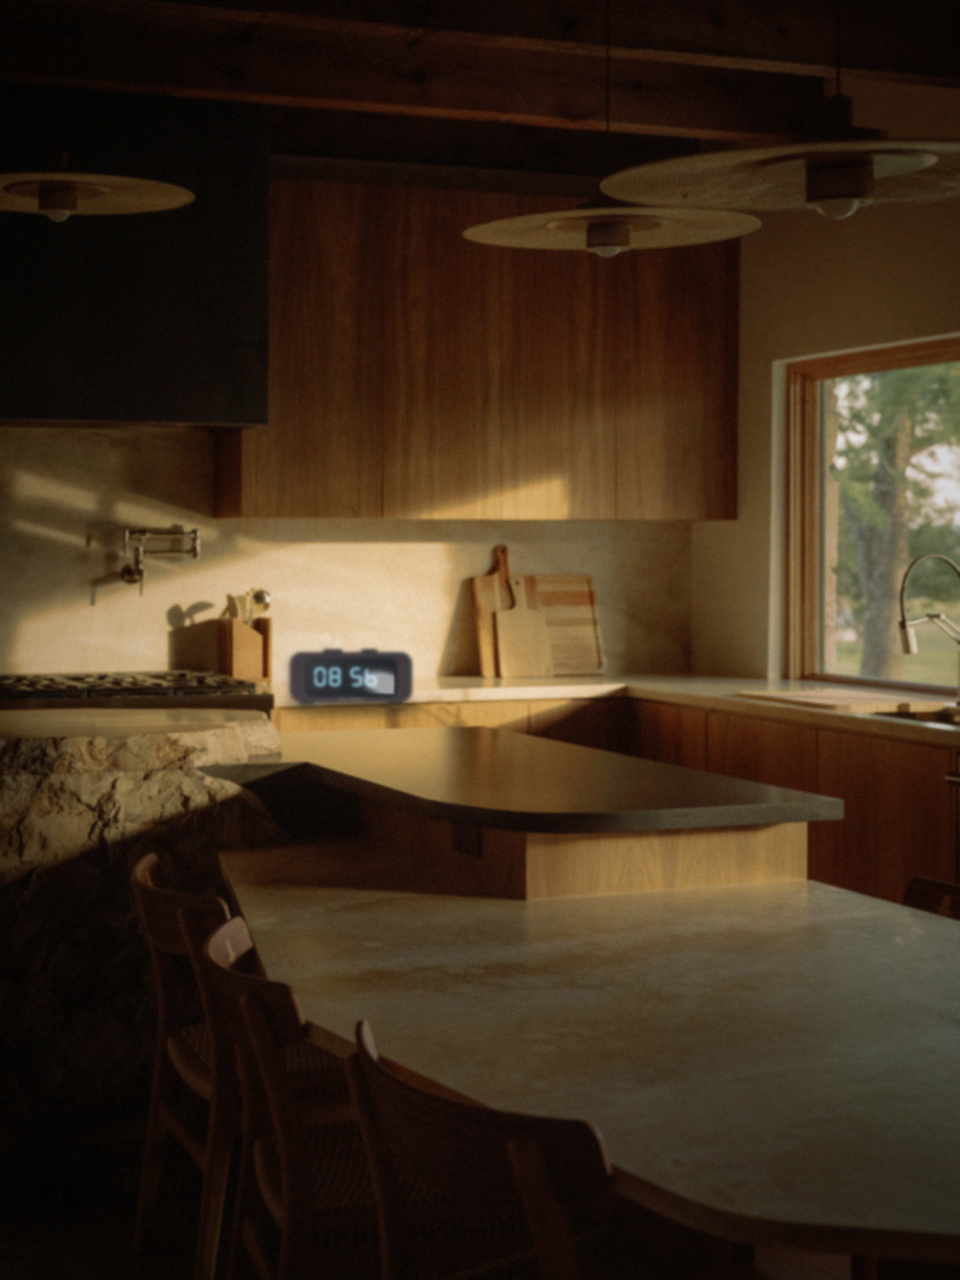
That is h=8 m=56
